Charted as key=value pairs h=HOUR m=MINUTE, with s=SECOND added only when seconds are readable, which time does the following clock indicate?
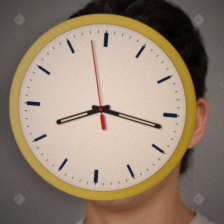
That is h=8 m=16 s=58
